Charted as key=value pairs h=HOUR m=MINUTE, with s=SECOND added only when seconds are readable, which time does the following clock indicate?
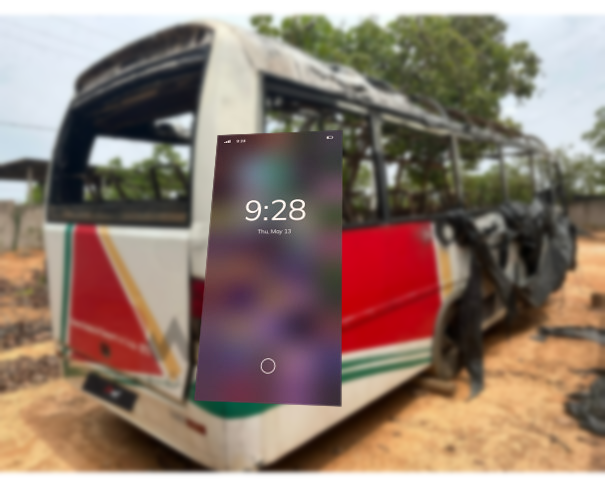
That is h=9 m=28
